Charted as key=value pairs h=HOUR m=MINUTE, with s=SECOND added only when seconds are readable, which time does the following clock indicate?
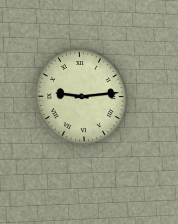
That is h=9 m=14
